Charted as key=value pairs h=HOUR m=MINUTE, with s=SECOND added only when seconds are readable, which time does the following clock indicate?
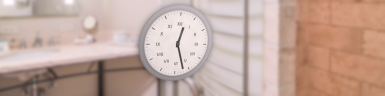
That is h=12 m=27
